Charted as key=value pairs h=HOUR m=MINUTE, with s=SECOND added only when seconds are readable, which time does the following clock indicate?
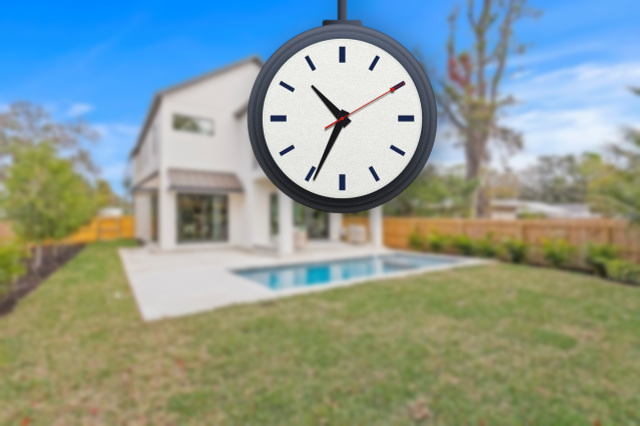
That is h=10 m=34 s=10
